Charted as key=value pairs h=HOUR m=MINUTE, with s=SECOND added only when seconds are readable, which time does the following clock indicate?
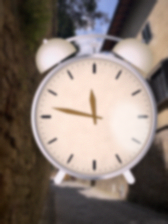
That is h=11 m=47
